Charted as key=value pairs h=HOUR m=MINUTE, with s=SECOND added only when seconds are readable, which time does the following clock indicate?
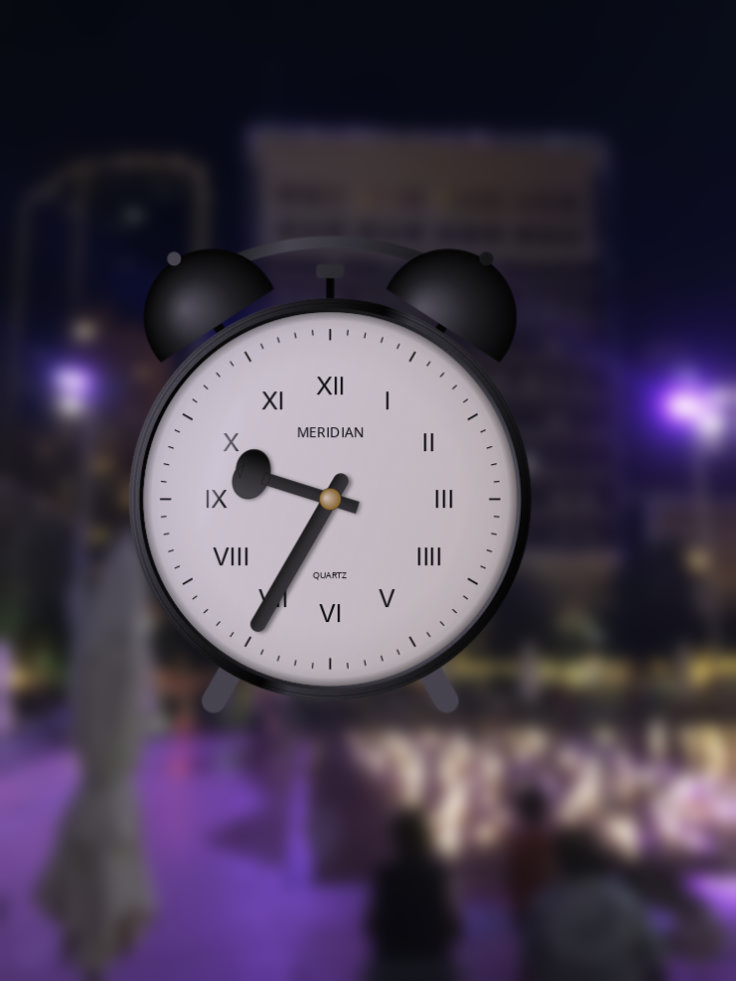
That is h=9 m=35
